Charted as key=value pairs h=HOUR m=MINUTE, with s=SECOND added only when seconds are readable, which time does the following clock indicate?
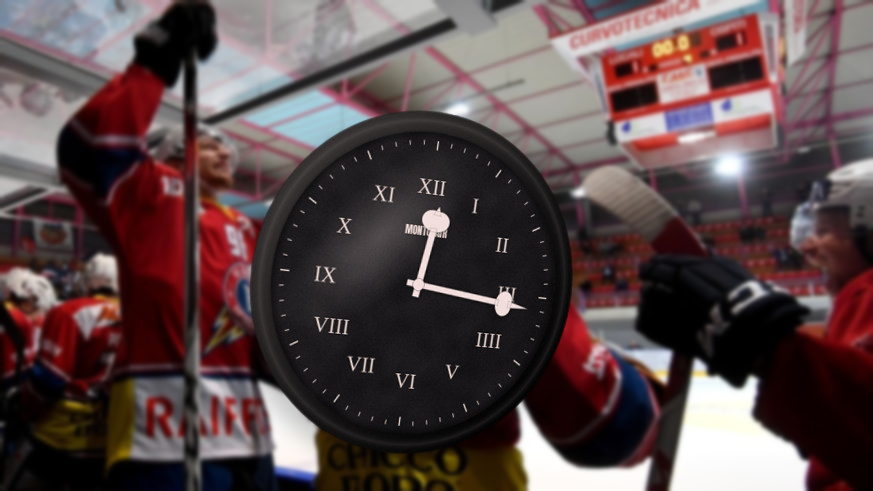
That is h=12 m=16
